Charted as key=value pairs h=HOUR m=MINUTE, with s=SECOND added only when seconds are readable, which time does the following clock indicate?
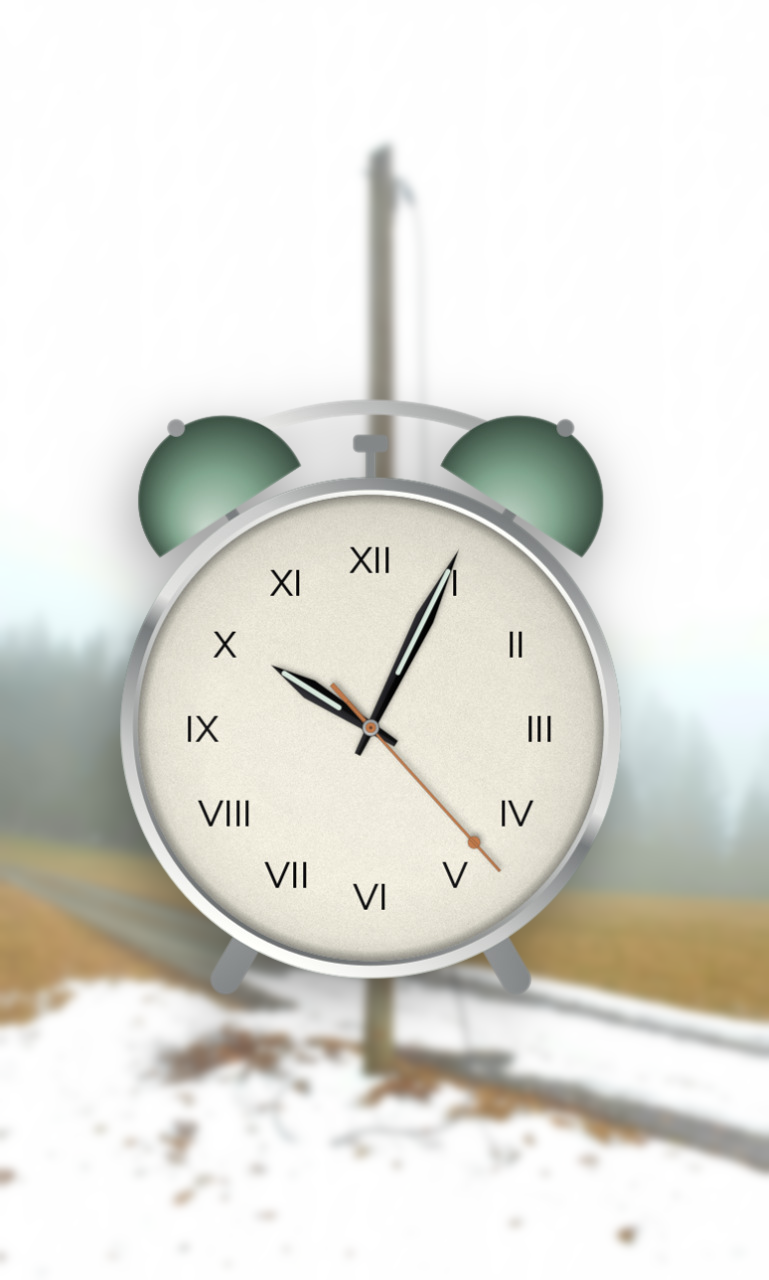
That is h=10 m=4 s=23
